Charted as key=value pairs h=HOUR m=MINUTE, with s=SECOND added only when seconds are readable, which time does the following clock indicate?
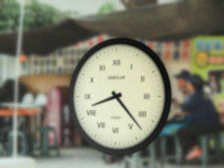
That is h=8 m=23
